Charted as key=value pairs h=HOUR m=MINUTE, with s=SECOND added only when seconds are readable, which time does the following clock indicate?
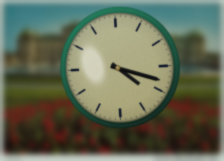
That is h=4 m=18
